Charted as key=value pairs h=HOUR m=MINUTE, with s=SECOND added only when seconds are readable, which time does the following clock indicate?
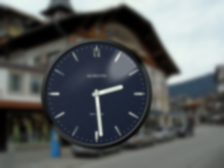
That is h=2 m=29
